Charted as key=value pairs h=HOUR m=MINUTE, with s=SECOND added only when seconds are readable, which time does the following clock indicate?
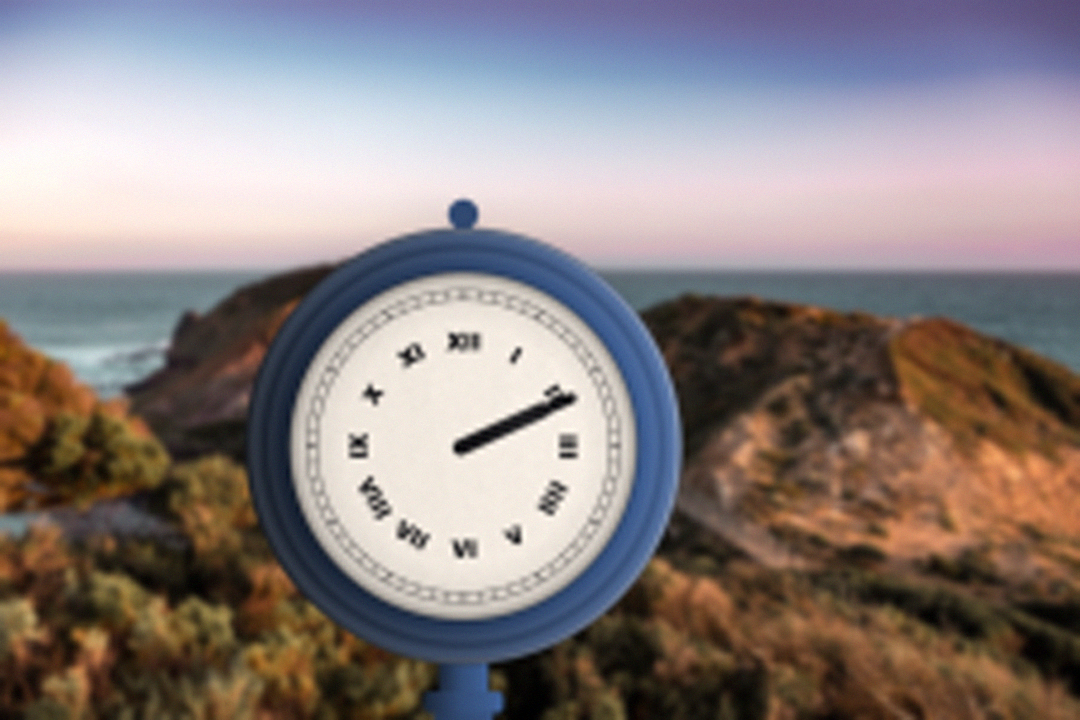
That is h=2 m=11
